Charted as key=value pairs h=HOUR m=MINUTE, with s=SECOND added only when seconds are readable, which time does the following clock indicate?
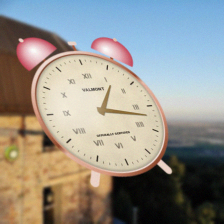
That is h=1 m=17
